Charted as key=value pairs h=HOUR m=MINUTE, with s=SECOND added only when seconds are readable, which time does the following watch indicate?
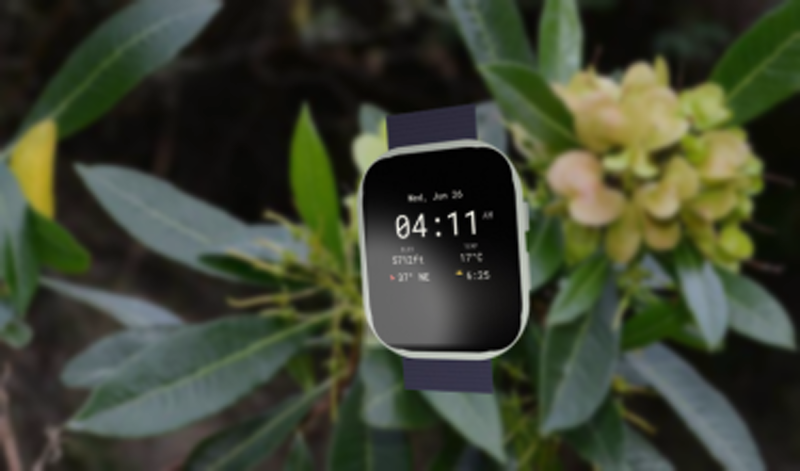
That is h=4 m=11
